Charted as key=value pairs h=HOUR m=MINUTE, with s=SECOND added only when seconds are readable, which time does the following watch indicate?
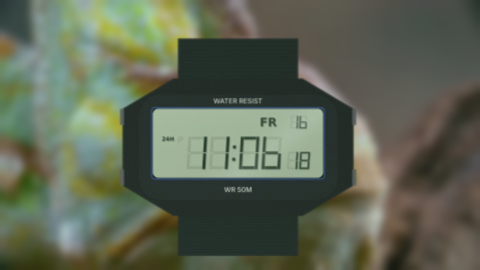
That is h=11 m=6 s=18
